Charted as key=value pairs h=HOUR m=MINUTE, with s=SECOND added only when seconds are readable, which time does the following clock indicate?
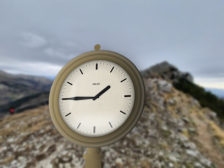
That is h=1 m=45
